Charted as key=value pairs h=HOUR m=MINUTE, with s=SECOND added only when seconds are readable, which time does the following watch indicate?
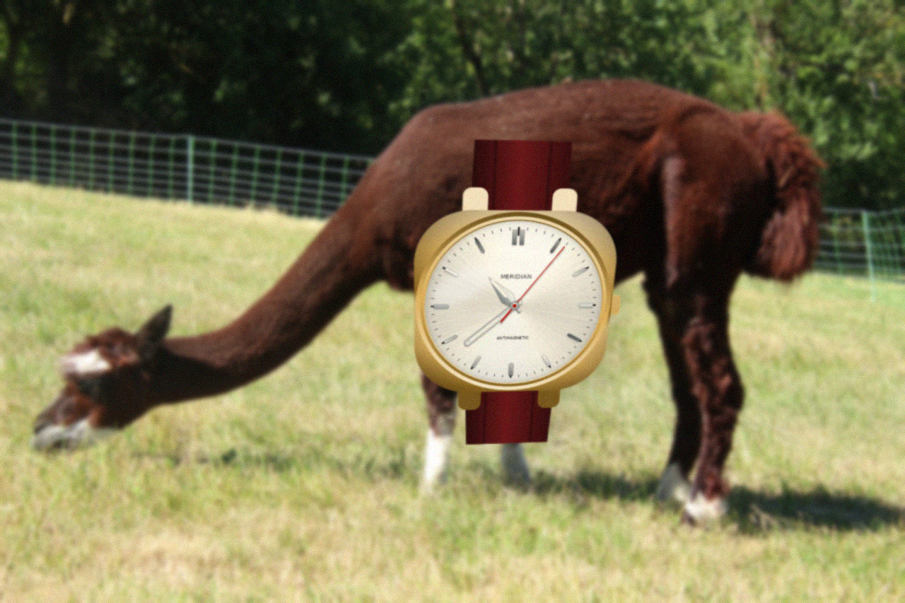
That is h=10 m=38 s=6
